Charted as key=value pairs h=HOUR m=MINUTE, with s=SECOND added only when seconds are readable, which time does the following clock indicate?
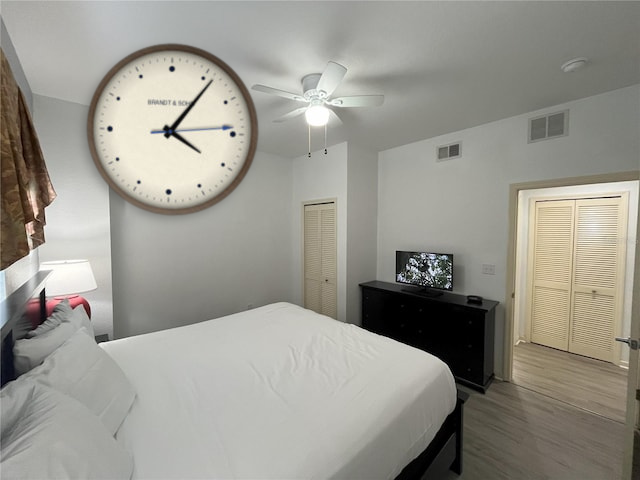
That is h=4 m=6 s=14
